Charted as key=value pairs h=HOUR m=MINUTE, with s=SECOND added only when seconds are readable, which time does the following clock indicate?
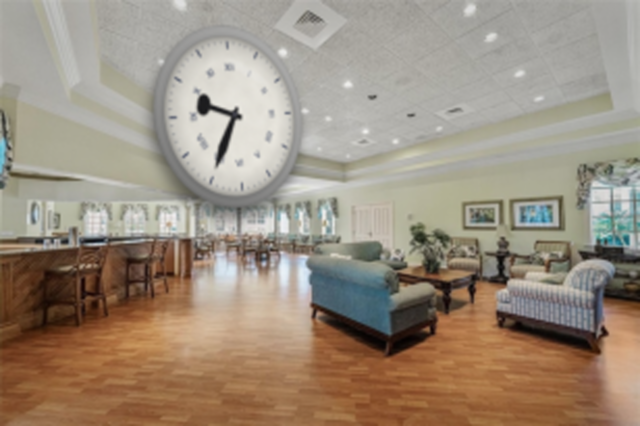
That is h=9 m=35
